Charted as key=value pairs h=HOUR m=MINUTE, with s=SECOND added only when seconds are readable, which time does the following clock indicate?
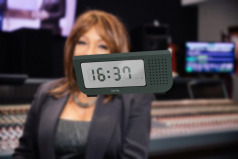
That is h=16 m=37
